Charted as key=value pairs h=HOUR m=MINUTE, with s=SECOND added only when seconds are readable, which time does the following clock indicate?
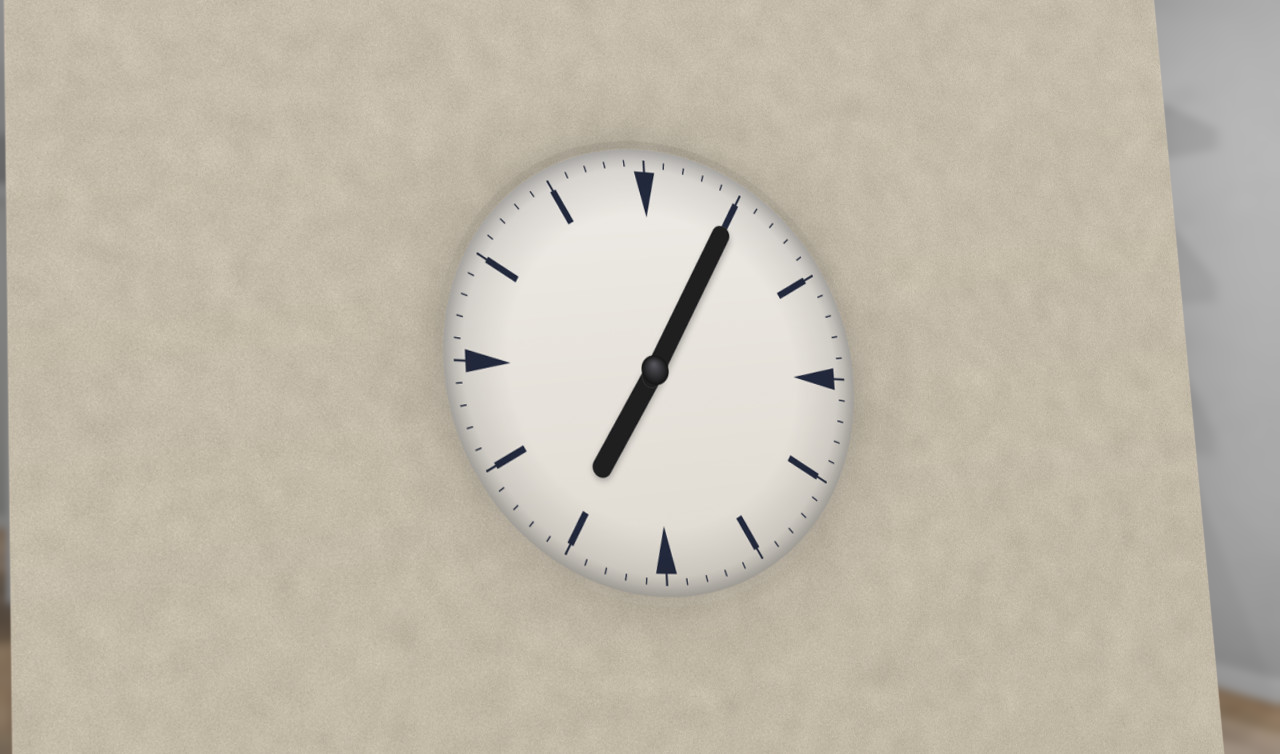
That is h=7 m=5
